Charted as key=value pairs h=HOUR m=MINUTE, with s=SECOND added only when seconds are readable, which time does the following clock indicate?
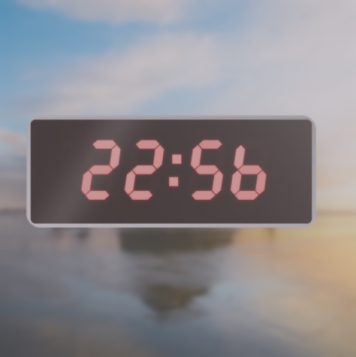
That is h=22 m=56
